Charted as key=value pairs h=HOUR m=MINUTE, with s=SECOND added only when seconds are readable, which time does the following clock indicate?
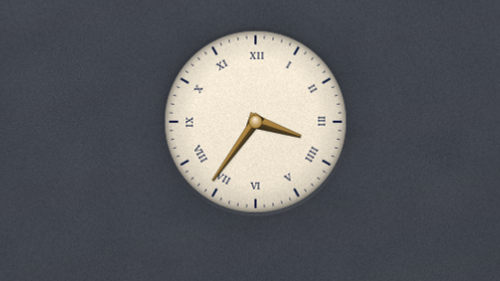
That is h=3 m=36
